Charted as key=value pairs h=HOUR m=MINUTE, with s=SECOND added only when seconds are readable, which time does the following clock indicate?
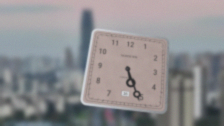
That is h=5 m=26
